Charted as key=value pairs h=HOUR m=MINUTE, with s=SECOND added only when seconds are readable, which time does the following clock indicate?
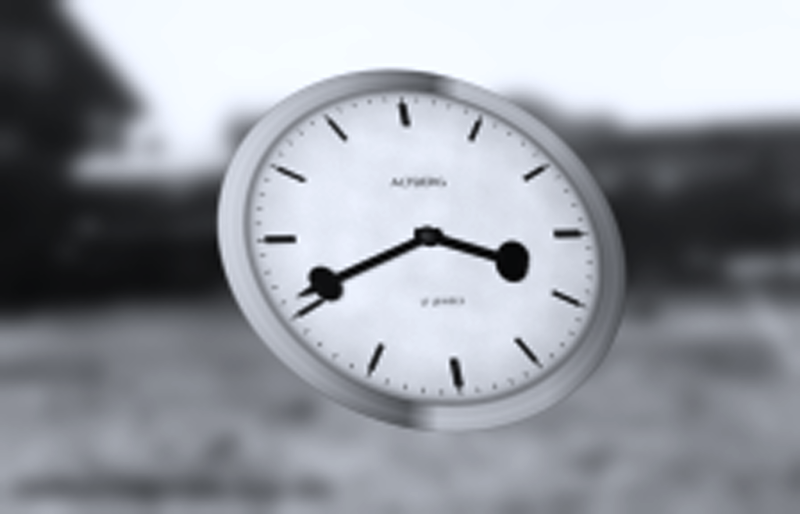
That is h=3 m=41
